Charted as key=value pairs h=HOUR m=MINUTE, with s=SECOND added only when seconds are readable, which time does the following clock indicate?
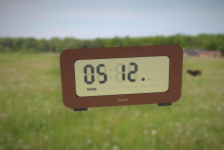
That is h=5 m=12
